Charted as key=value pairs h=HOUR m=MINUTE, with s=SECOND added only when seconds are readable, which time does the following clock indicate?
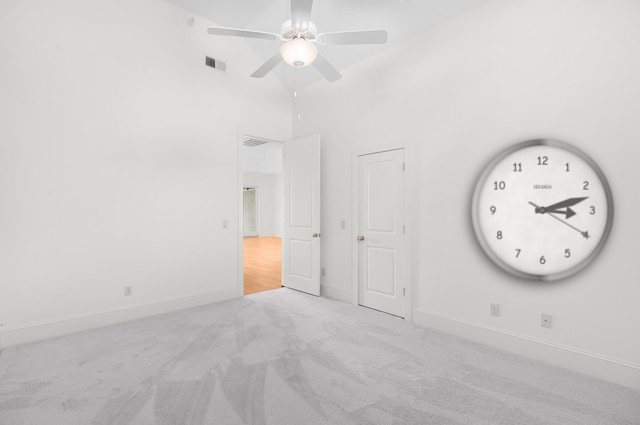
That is h=3 m=12 s=20
